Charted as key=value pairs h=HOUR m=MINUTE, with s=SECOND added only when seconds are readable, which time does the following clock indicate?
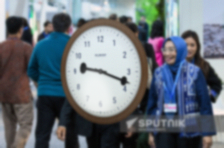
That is h=9 m=18
